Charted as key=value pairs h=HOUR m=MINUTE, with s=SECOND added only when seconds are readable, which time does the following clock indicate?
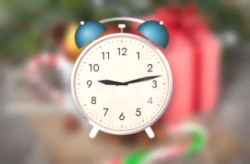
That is h=9 m=13
